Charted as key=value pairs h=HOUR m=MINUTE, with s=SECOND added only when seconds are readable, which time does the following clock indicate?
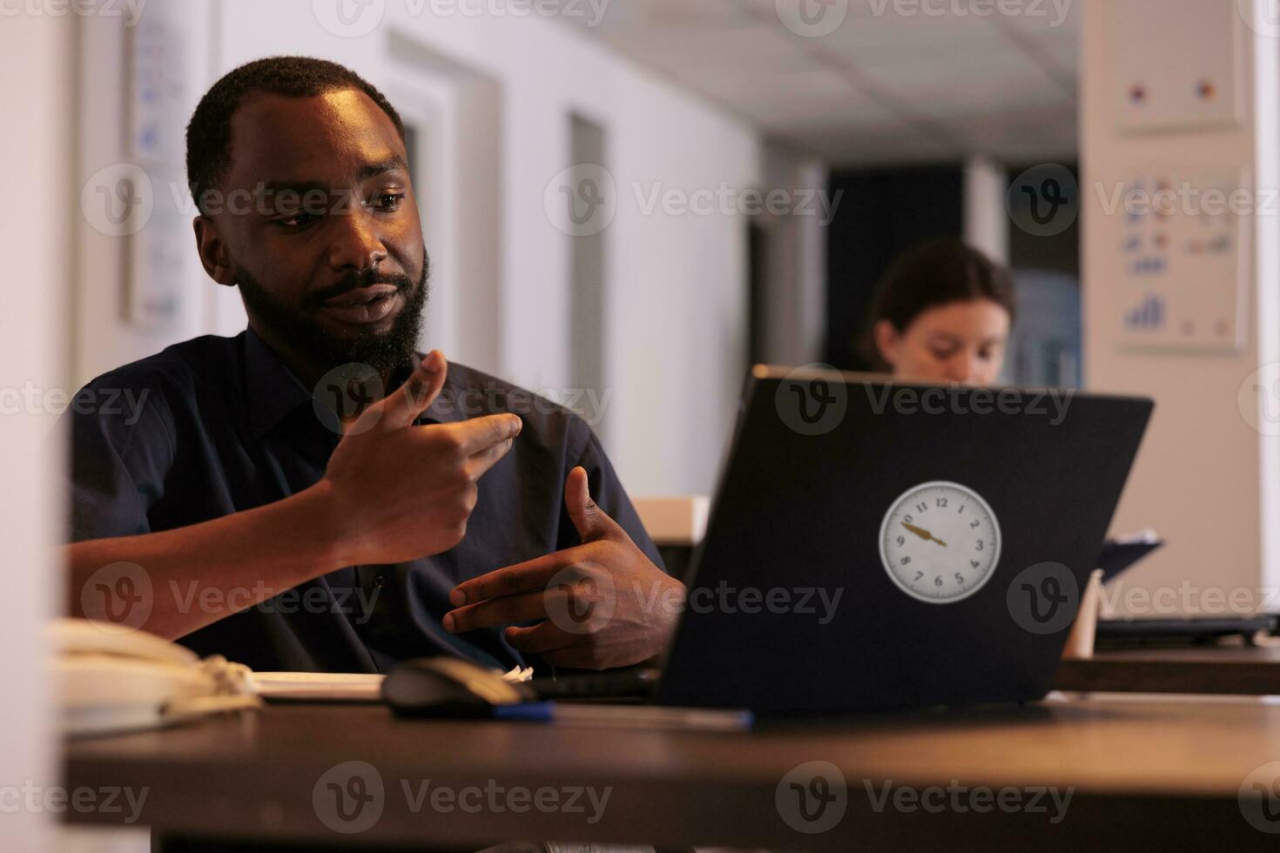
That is h=9 m=49
